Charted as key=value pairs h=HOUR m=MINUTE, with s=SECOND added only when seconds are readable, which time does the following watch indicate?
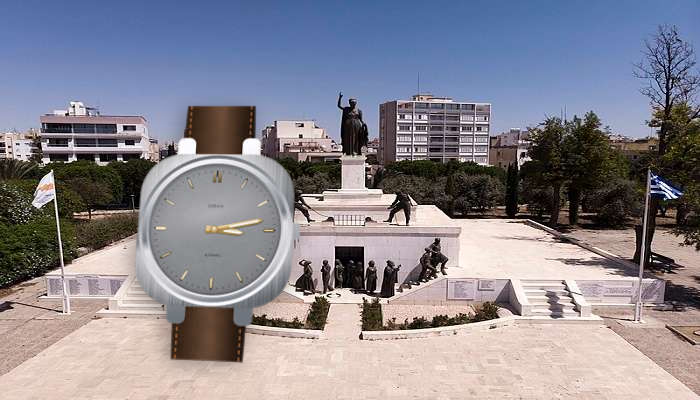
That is h=3 m=13
